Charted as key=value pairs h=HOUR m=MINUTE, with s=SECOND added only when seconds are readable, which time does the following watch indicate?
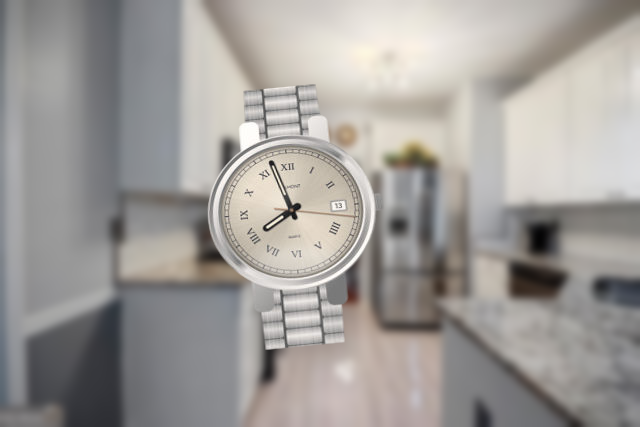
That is h=7 m=57 s=17
